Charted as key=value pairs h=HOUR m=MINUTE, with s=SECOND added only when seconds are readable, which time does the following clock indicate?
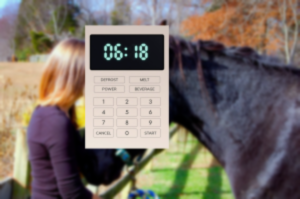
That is h=6 m=18
